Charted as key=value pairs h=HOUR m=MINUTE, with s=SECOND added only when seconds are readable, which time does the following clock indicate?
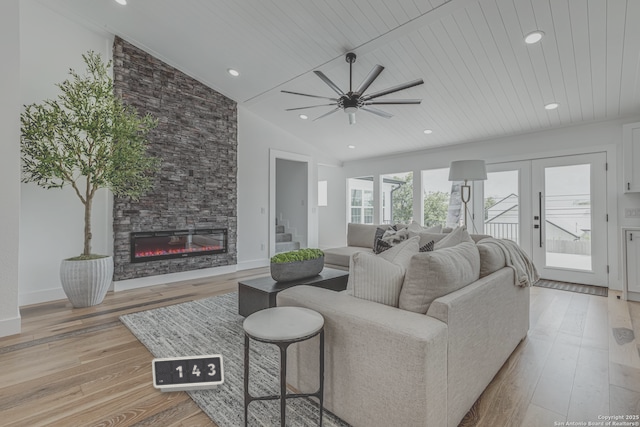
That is h=1 m=43
